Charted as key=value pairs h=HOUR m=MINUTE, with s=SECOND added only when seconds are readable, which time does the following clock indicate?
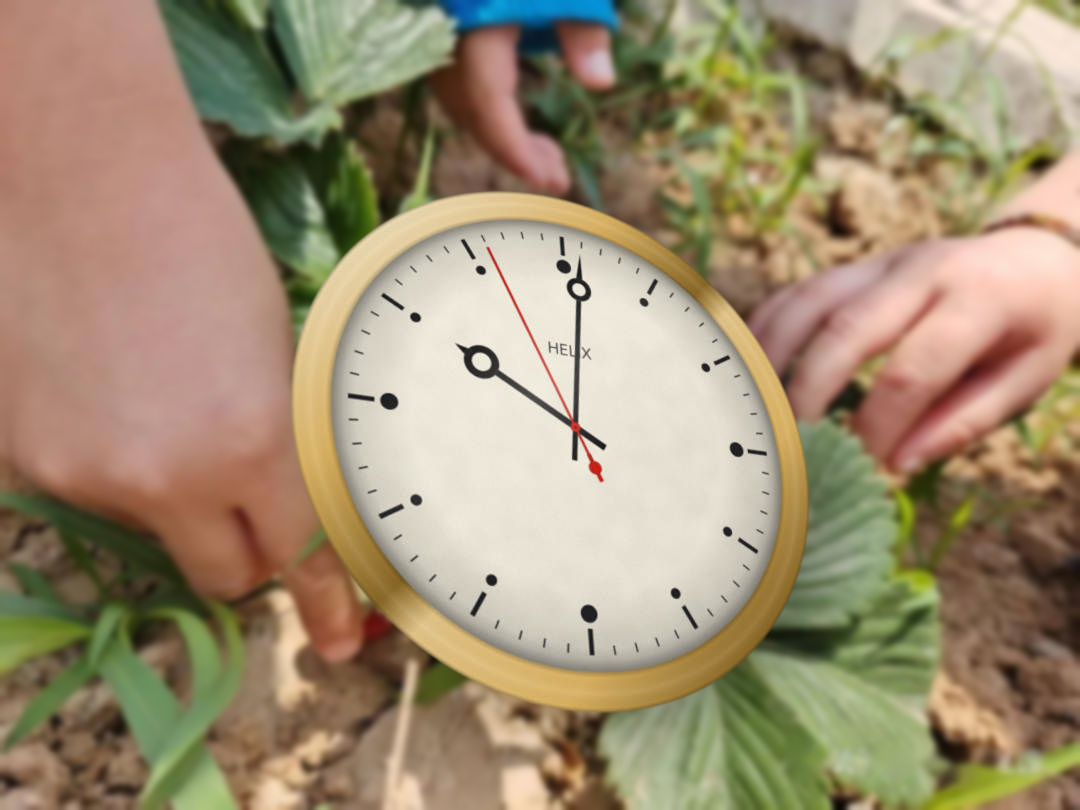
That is h=10 m=0 s=56
